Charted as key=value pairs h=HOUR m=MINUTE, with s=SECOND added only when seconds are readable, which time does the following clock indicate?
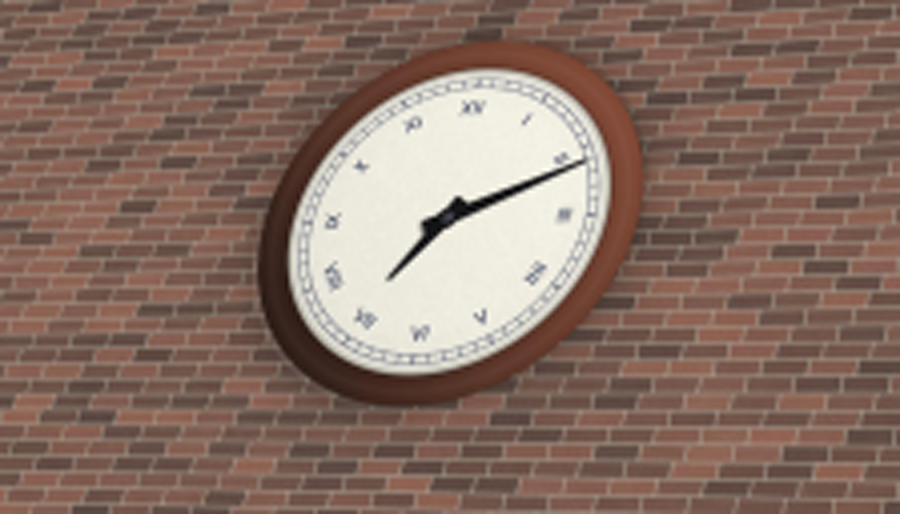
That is h=7 m=11
